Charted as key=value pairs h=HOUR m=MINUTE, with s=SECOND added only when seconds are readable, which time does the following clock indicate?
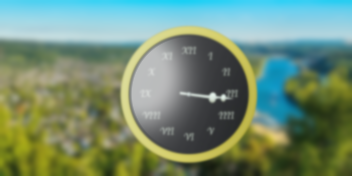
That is h=3 m=16
